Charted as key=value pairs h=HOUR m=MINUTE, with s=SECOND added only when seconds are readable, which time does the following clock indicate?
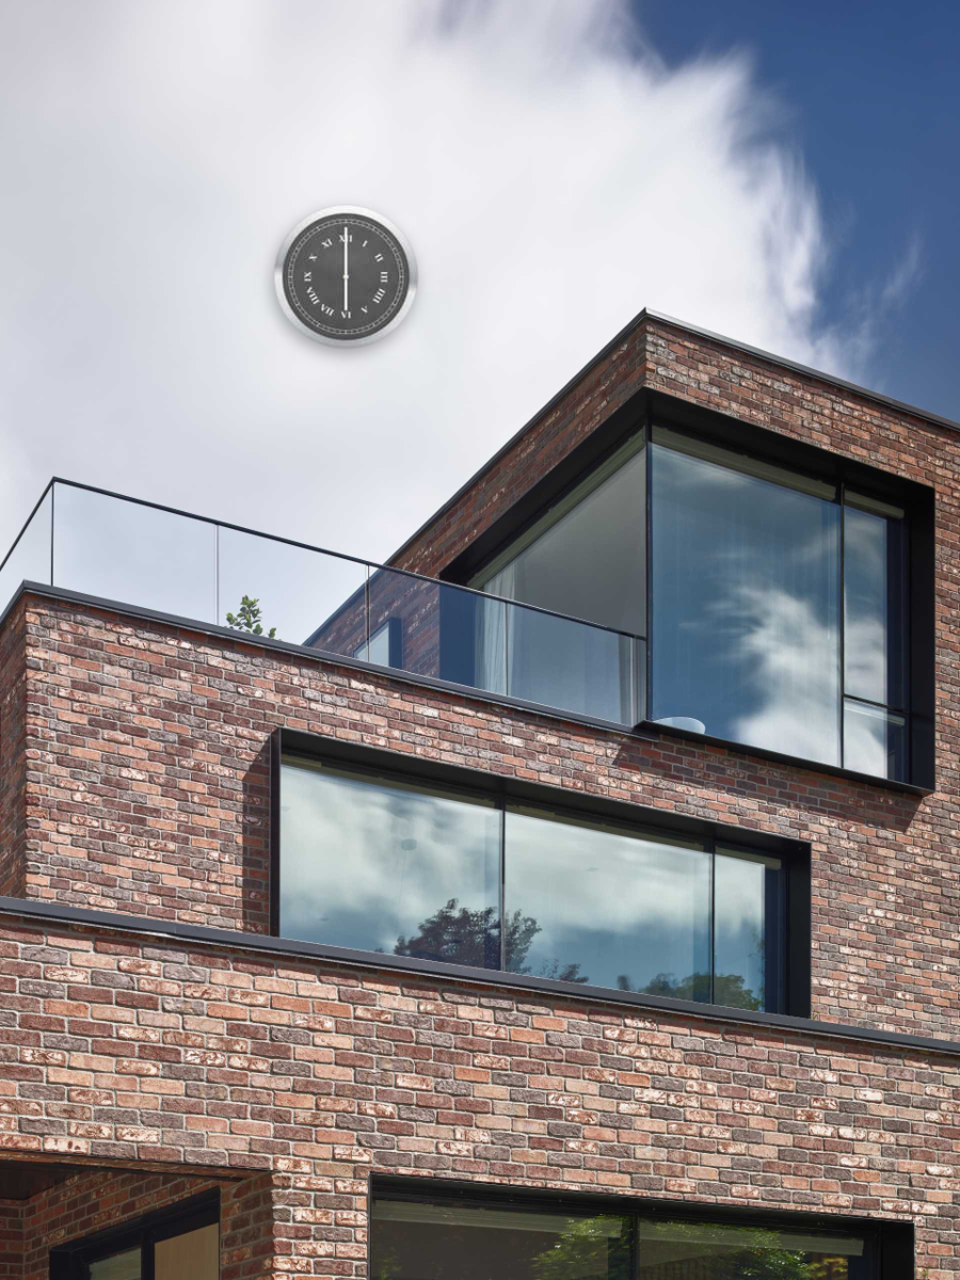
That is h=6 m=0
